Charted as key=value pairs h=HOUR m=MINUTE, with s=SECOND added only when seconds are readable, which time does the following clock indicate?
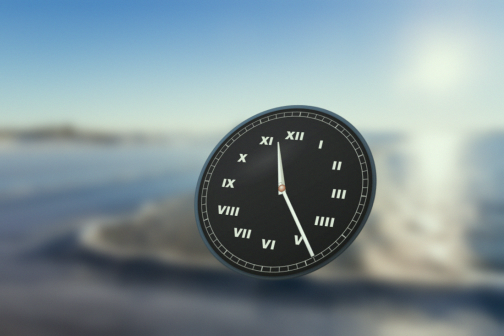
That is h=11 m=24
